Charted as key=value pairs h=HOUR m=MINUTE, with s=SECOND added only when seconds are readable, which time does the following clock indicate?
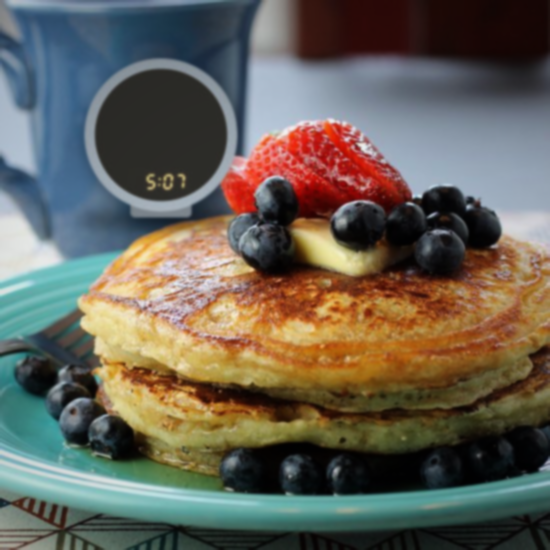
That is h=5 m=7
